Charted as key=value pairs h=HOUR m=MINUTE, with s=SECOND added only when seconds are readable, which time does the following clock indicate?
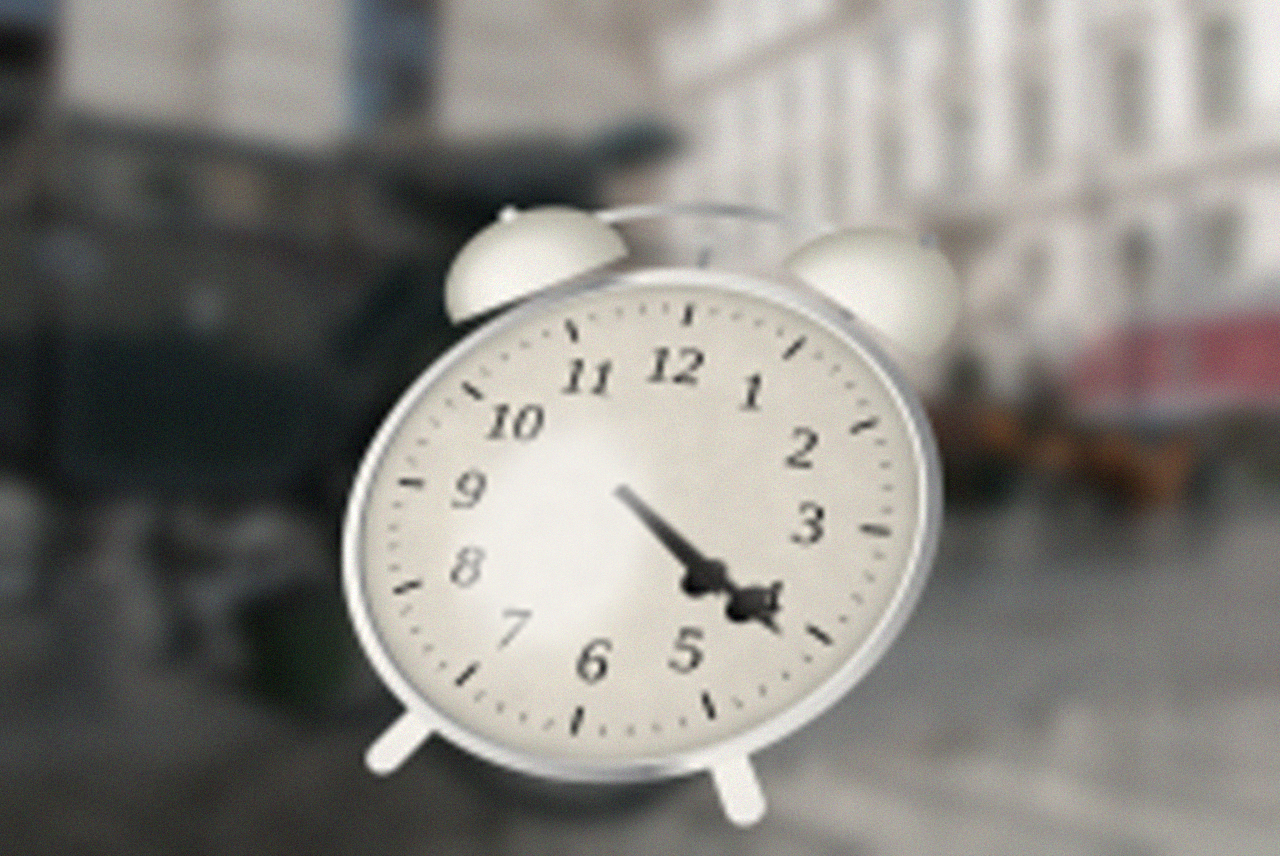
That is h=4 m=21
